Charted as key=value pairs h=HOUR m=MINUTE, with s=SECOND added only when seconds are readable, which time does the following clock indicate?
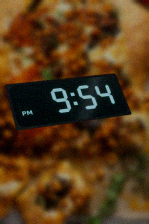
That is h=9 m=54
